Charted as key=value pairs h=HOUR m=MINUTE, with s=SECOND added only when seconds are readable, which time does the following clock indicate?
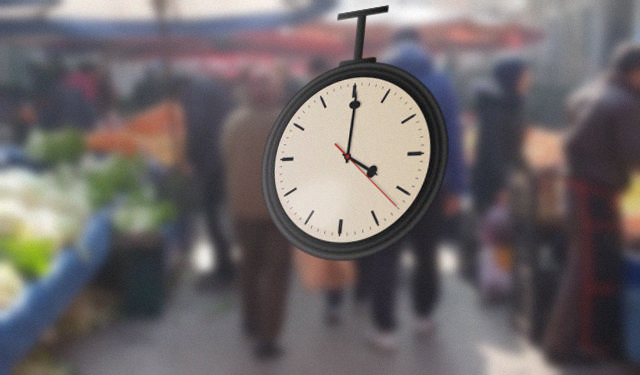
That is h=4 m=0 s=22
